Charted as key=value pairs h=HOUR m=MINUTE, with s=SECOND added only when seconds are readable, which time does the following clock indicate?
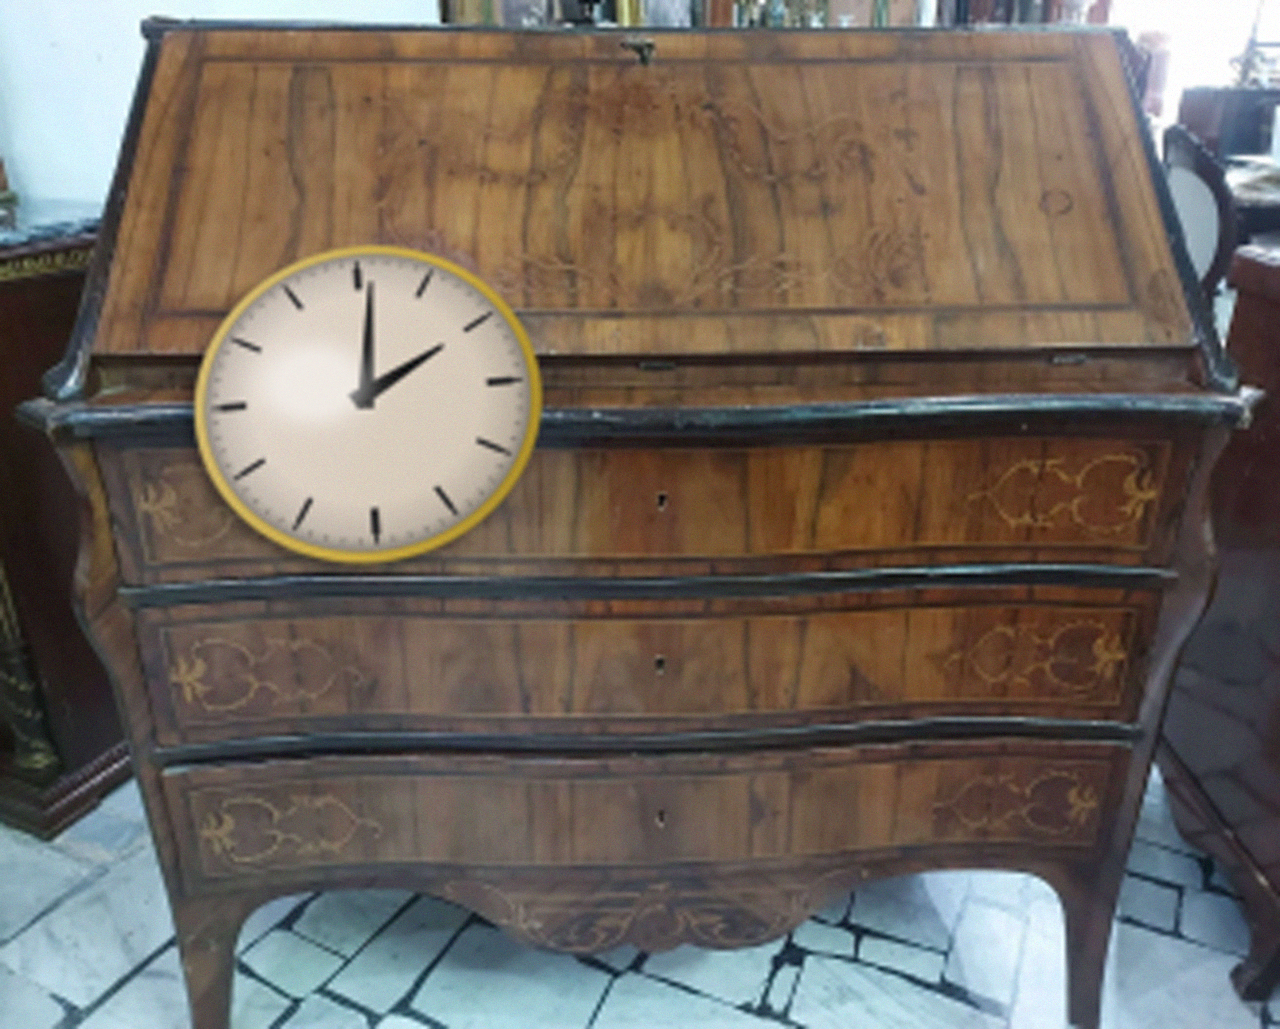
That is h=2 m=1
